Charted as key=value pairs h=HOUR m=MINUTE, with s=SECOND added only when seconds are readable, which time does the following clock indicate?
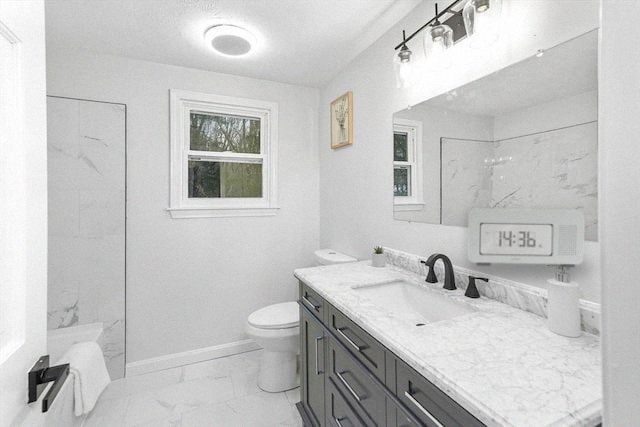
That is h=14 m=36
